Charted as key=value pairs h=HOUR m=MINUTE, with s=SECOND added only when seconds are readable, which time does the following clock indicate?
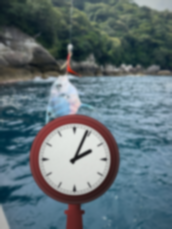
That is h=2 m=4
